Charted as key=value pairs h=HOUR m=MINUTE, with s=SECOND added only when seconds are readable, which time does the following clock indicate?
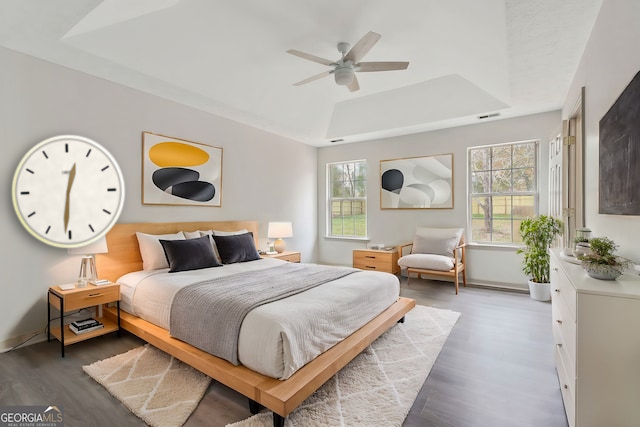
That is h=12 m=31
